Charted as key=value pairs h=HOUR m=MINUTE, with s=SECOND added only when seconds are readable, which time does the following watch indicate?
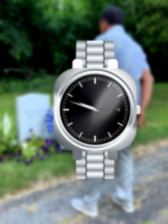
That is h=9 m=48
